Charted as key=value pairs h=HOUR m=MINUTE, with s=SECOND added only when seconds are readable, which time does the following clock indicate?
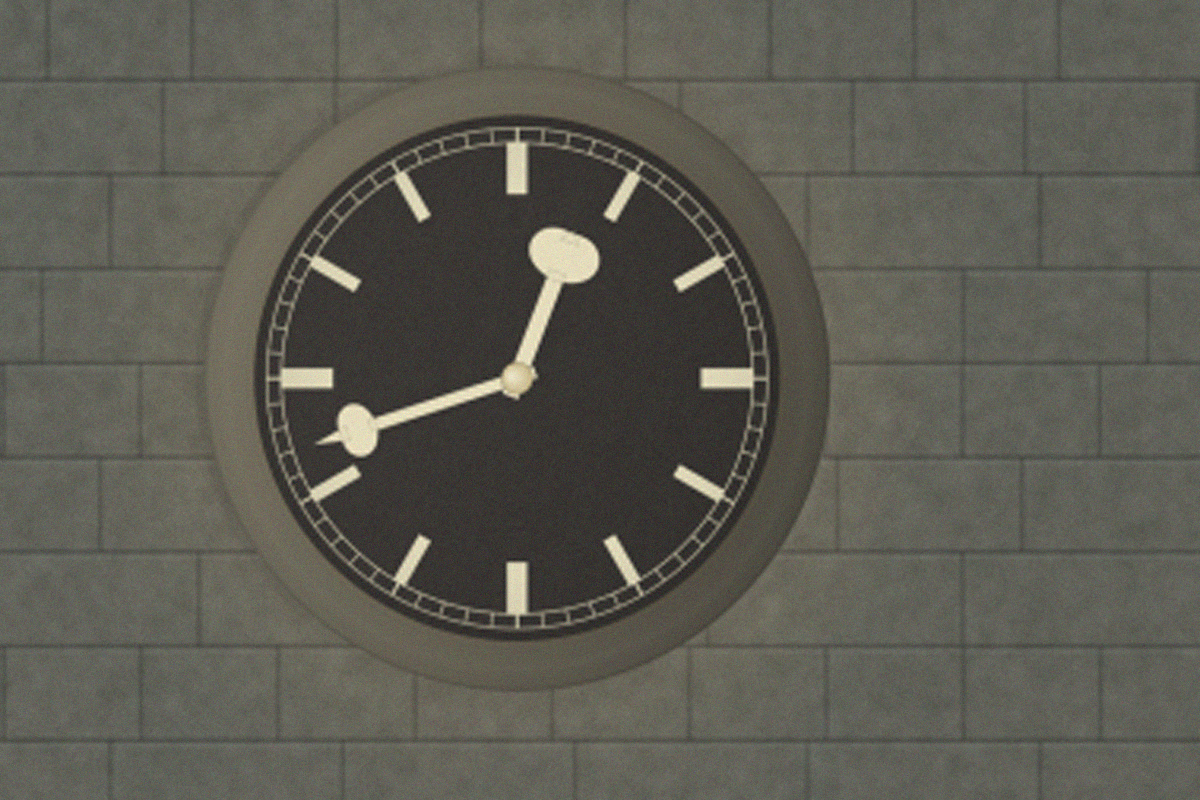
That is h=12 m=42
